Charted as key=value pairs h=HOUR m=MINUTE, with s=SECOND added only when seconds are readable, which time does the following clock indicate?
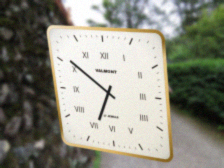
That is h=6 m=51
